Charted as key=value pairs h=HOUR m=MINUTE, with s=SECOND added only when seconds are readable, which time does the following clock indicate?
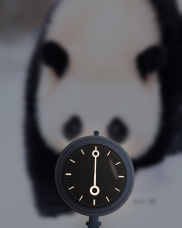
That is h=6 m=0
